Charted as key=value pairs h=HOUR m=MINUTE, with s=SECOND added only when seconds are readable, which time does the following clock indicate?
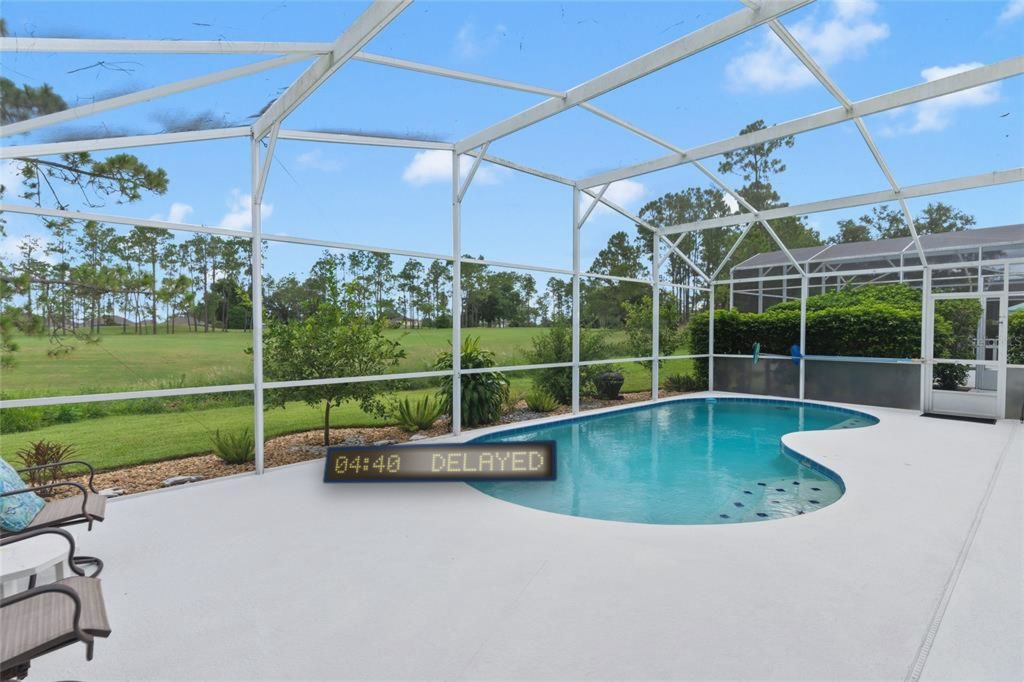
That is h=4 m=40
